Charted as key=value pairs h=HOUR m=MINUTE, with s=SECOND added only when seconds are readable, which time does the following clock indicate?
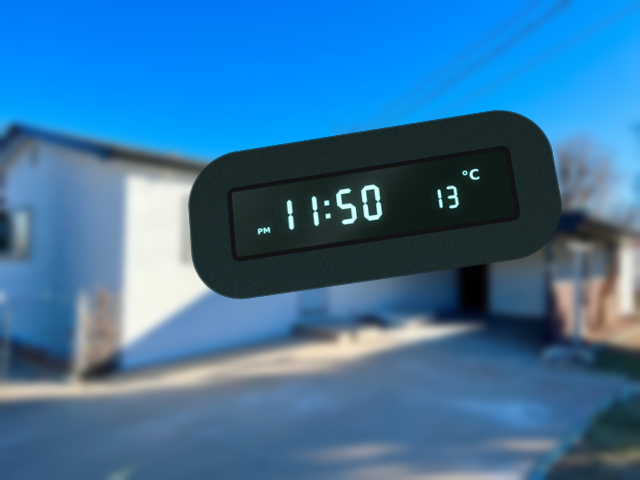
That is h=11 m=50
